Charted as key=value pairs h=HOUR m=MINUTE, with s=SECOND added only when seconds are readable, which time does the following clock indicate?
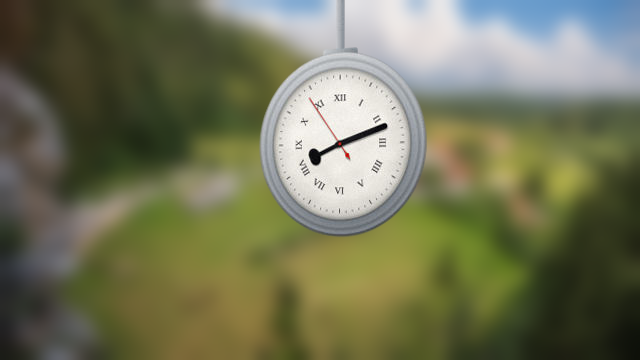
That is h=8 m=11 s=54
